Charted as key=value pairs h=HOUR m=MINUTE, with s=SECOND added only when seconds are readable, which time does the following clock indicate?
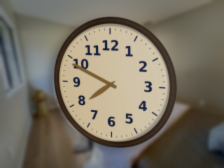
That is h=7 m=49
